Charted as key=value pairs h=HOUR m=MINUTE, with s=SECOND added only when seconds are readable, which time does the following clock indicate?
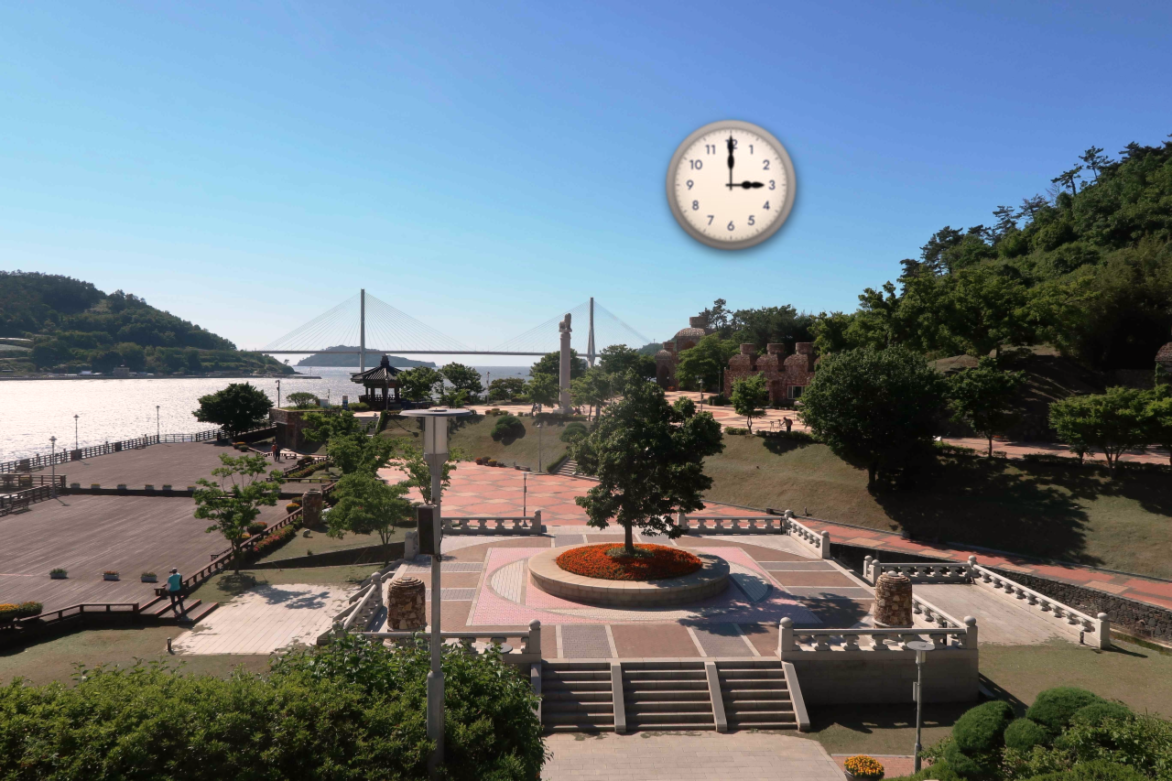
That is h=3 m=0
